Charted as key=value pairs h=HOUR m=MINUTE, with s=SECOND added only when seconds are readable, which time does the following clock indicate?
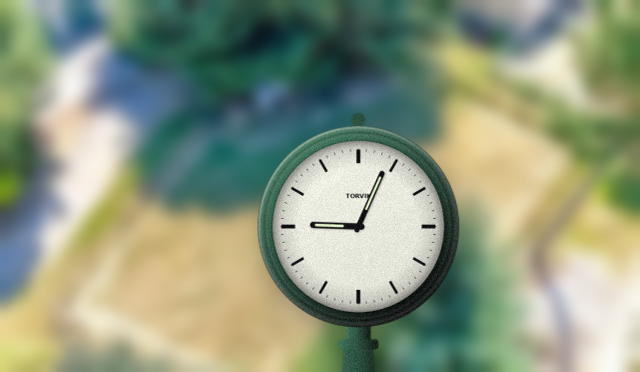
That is h=9 m=4
